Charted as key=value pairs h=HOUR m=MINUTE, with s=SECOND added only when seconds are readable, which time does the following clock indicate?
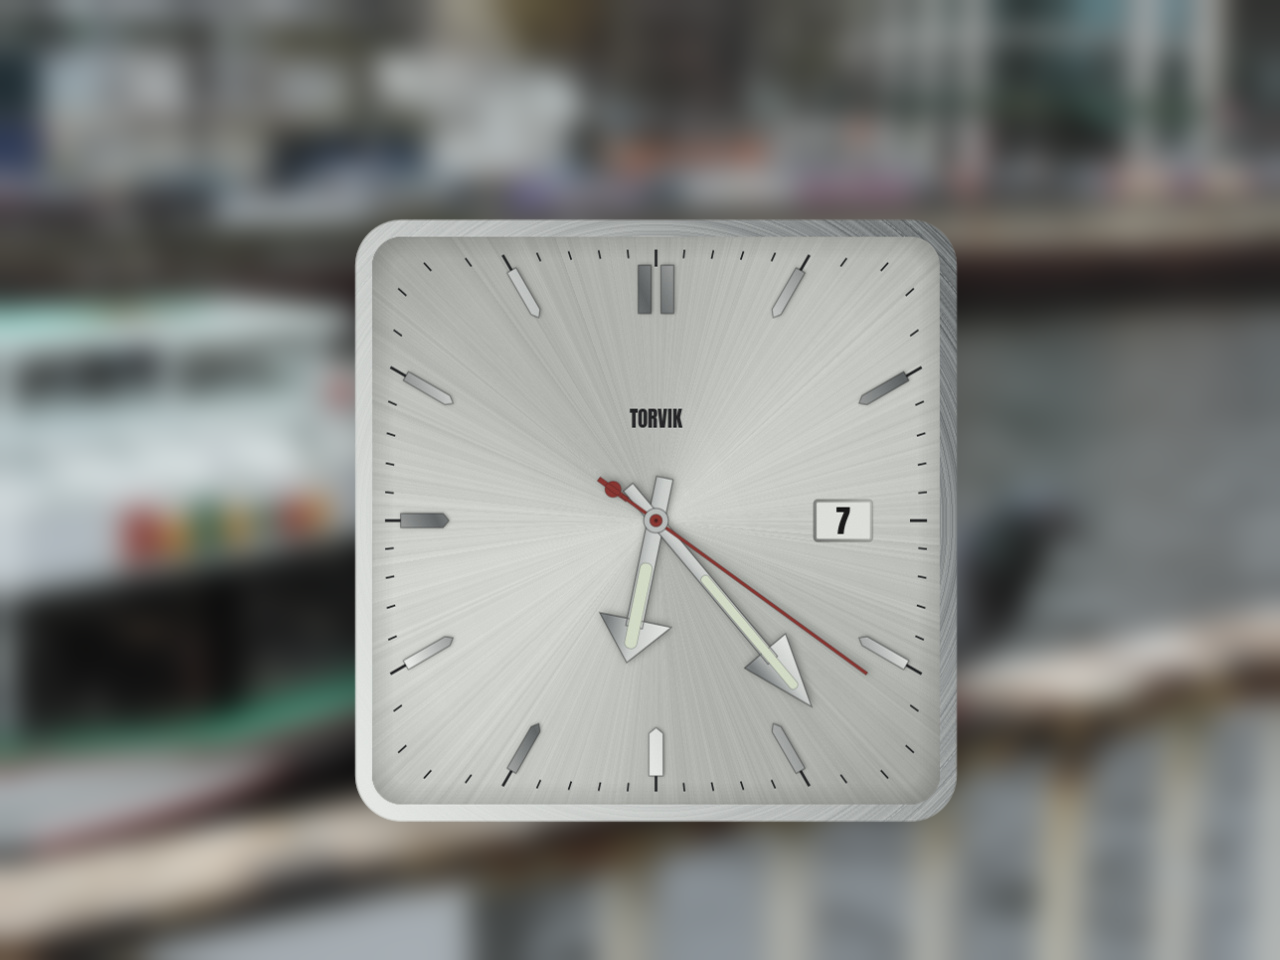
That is h=6 m=23 s=21
